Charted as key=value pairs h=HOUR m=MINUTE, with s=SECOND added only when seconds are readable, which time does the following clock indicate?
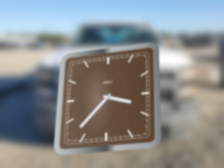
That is h=3 m=37
